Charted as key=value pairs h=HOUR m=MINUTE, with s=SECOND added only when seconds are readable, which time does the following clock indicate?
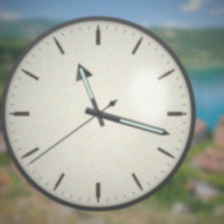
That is h=11 m=17 s=39
